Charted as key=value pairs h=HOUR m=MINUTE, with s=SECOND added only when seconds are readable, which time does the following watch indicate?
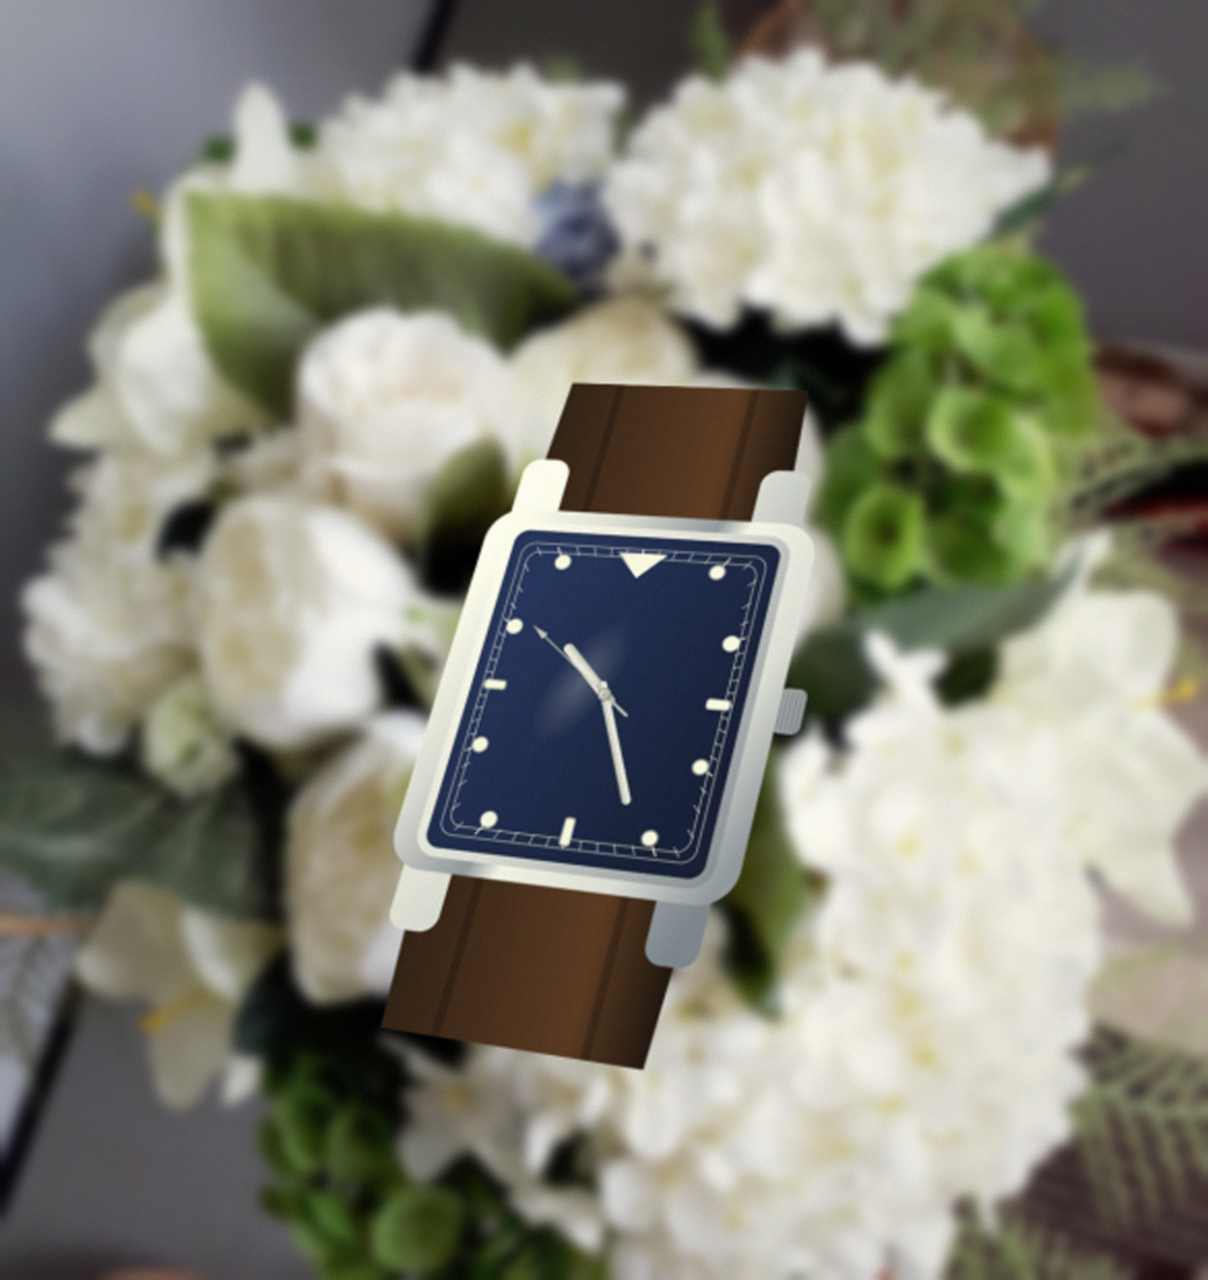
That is h=10 m=25 s=51
